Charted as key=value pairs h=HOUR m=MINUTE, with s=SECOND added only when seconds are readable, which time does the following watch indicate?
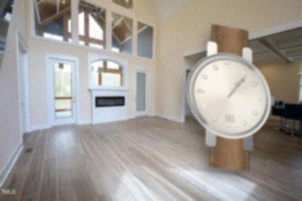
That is h=1 m=6
